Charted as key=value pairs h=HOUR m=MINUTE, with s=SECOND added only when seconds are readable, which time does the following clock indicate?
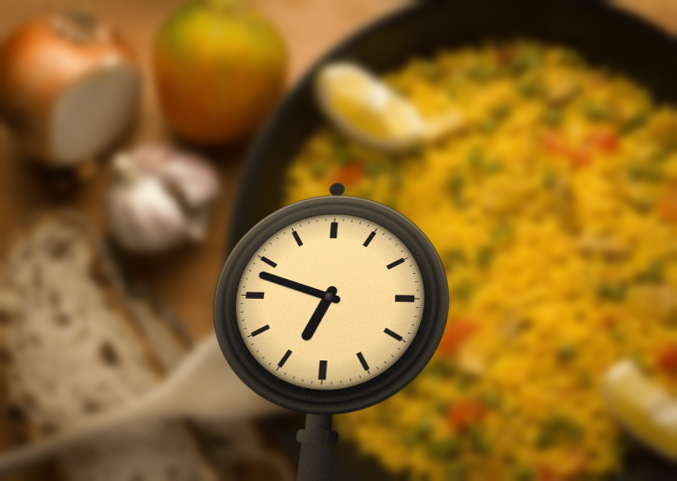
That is h=6 m=48
